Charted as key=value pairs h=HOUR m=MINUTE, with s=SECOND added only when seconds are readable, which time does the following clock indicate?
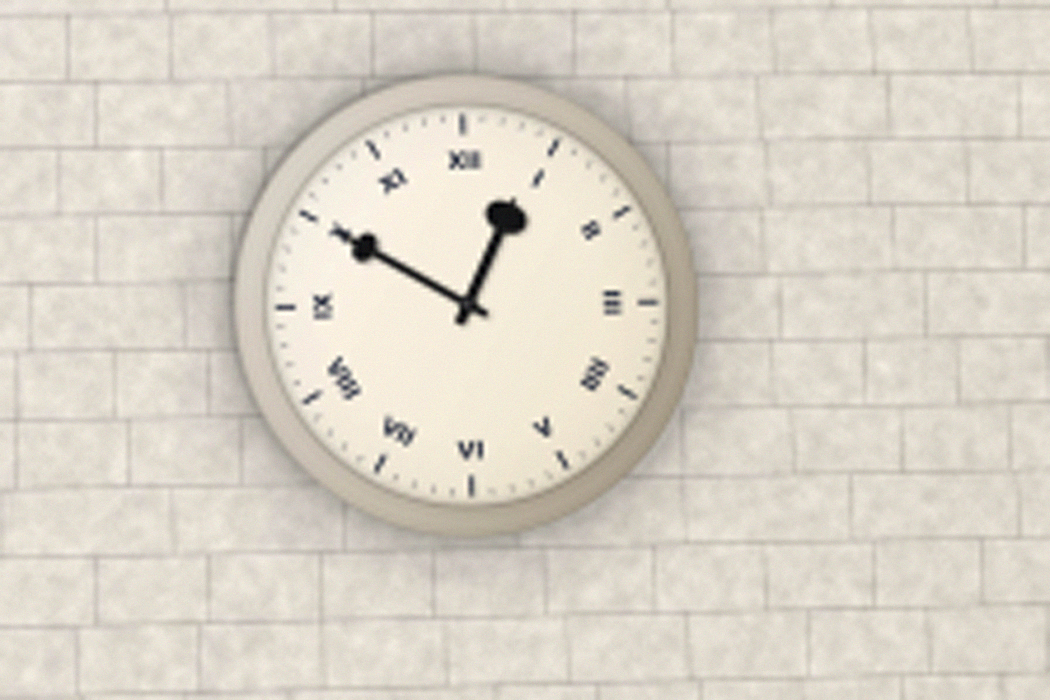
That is h=12 m=50
